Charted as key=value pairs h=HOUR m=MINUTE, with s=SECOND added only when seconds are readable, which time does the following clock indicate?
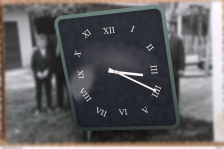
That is h=3 m=20
